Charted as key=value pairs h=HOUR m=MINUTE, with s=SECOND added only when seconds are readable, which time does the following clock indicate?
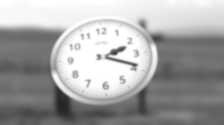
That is h=2 m=19
